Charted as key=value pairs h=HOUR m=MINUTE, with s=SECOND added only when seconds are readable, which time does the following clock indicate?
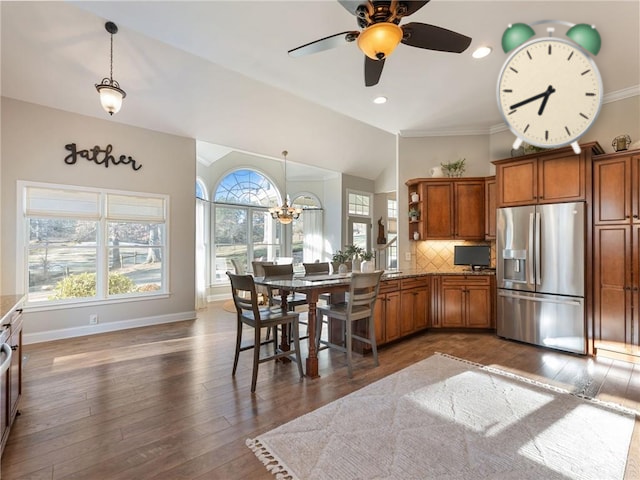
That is h=6 m=41
